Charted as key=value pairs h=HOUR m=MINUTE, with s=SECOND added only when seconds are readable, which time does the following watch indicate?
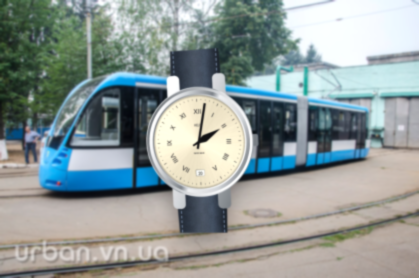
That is h=2 m=2
